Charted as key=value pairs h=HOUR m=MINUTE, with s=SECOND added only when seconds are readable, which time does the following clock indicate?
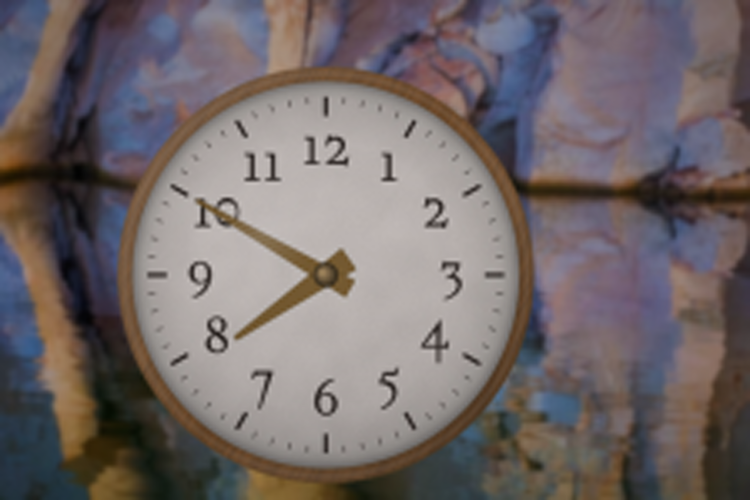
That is h=7 m=50
